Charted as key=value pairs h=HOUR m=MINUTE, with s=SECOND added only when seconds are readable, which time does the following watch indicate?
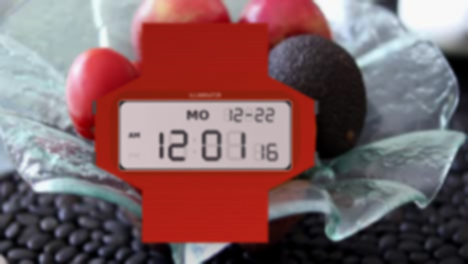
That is h=12 m=1 s=16
